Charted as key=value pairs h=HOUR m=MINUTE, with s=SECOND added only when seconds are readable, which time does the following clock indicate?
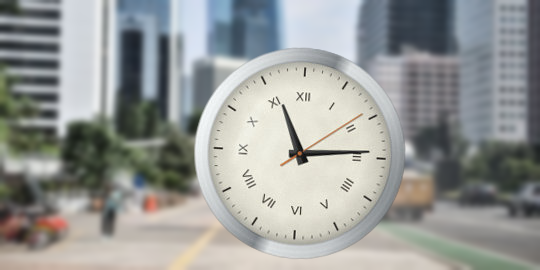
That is h=11 m=14 s=9
